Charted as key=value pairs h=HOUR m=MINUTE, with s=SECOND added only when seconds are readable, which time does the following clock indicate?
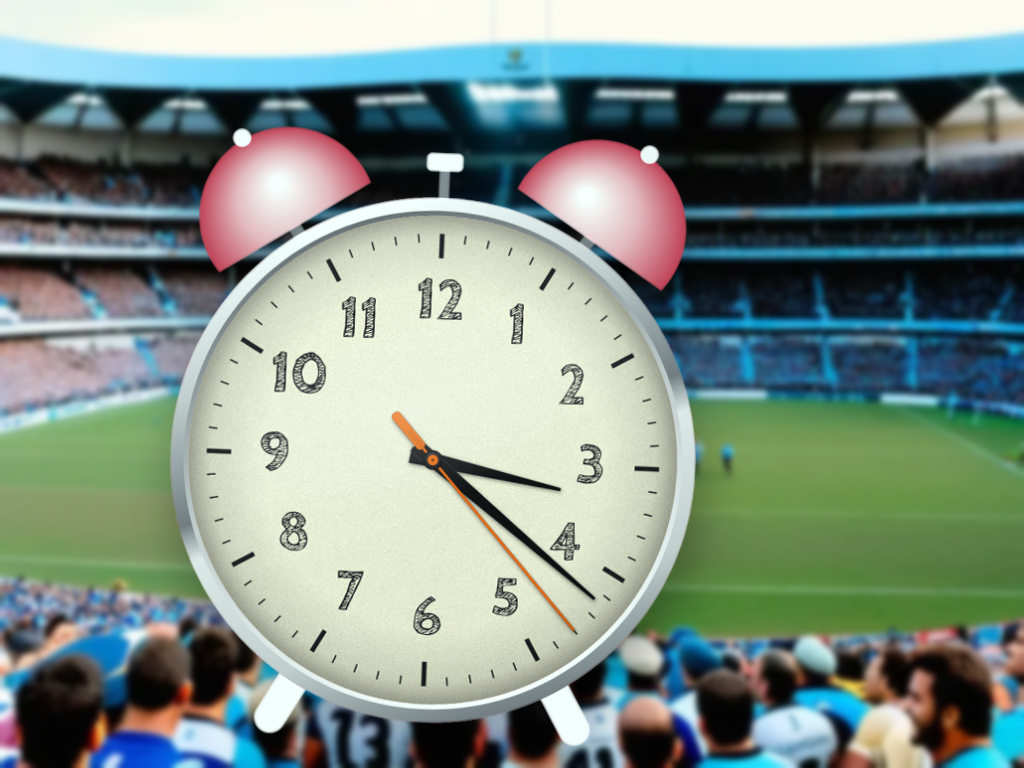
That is h=3 m=21 s=23
